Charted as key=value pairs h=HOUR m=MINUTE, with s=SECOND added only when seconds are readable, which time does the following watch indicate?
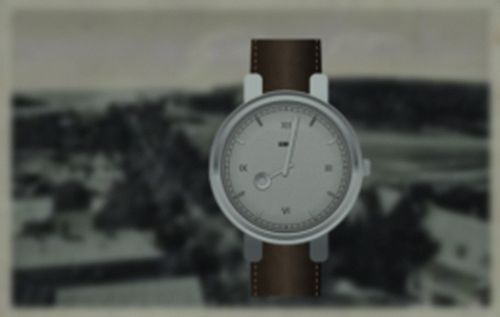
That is h=8 m=2
